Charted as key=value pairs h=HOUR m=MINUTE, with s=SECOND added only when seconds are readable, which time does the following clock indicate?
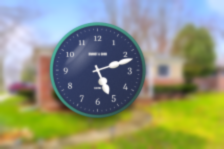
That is h=5 m=12
